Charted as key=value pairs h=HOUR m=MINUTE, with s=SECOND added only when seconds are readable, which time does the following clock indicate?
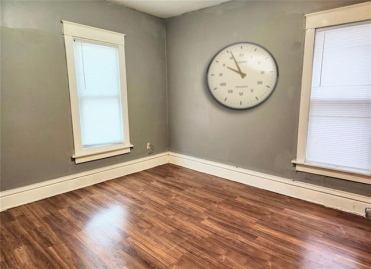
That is h=9 m=56
